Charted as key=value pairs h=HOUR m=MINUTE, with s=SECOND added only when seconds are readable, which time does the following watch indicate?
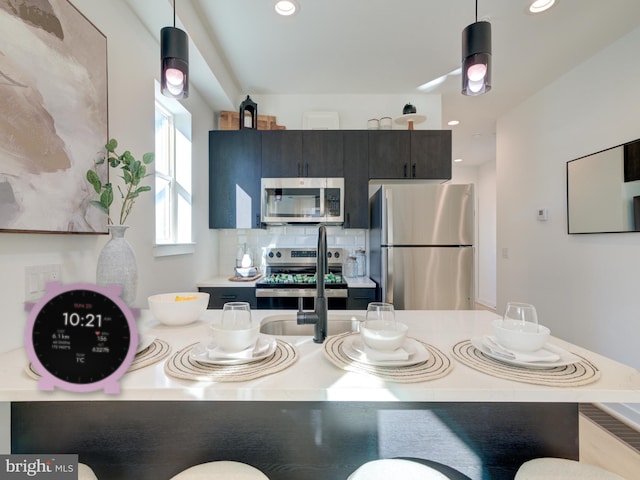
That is h=10 m=21
